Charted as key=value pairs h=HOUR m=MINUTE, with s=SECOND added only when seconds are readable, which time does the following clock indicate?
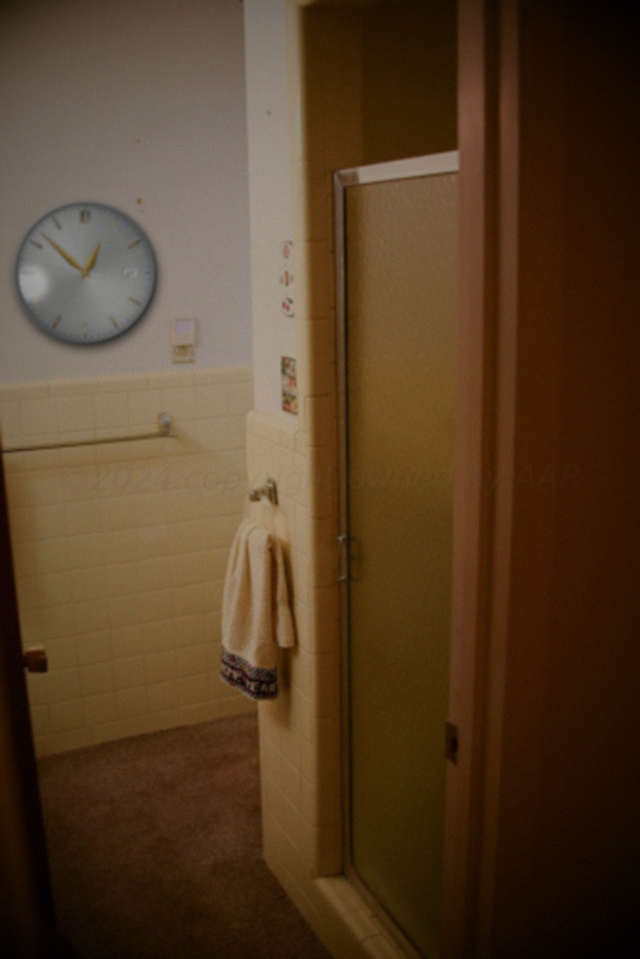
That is h=12 m=52
